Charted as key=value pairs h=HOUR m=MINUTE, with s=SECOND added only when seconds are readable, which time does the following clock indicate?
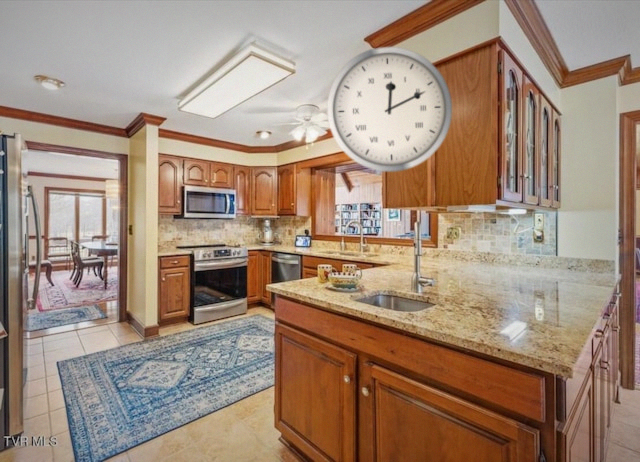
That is h=12 m=11
